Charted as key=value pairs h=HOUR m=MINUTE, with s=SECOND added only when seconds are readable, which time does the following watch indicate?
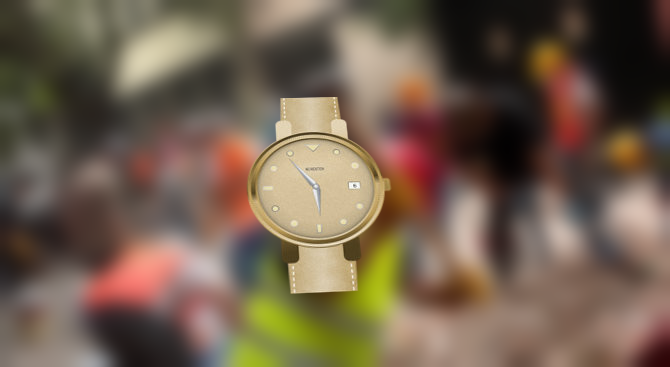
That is h=5 m=54
